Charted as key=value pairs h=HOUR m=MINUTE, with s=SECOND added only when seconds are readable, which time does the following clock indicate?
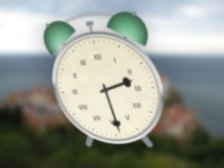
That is h=2 m=29
